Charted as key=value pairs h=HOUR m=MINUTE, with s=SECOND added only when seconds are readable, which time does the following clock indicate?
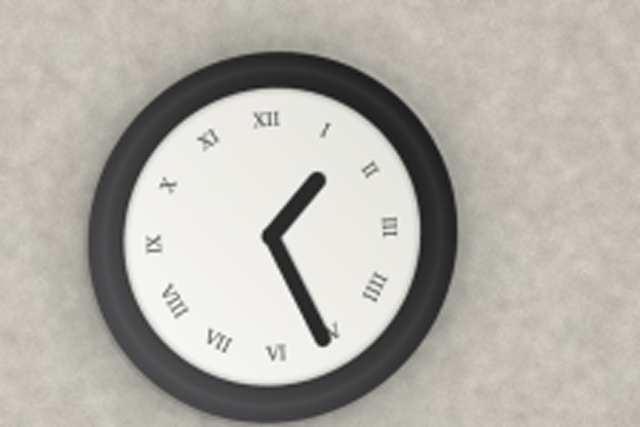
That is h=1 m=26
